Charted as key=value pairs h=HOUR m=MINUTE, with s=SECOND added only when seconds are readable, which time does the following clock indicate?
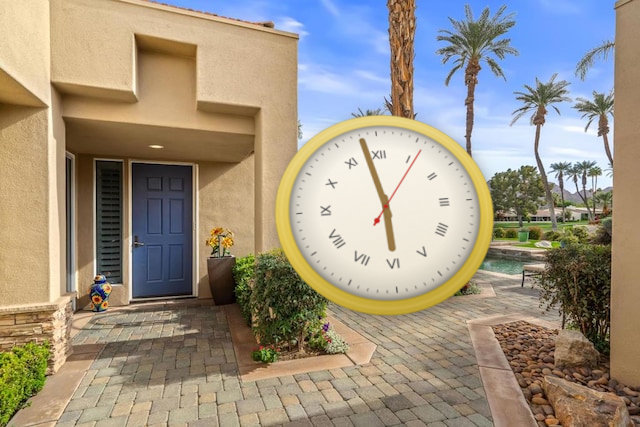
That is h=5 m=58 s=6
